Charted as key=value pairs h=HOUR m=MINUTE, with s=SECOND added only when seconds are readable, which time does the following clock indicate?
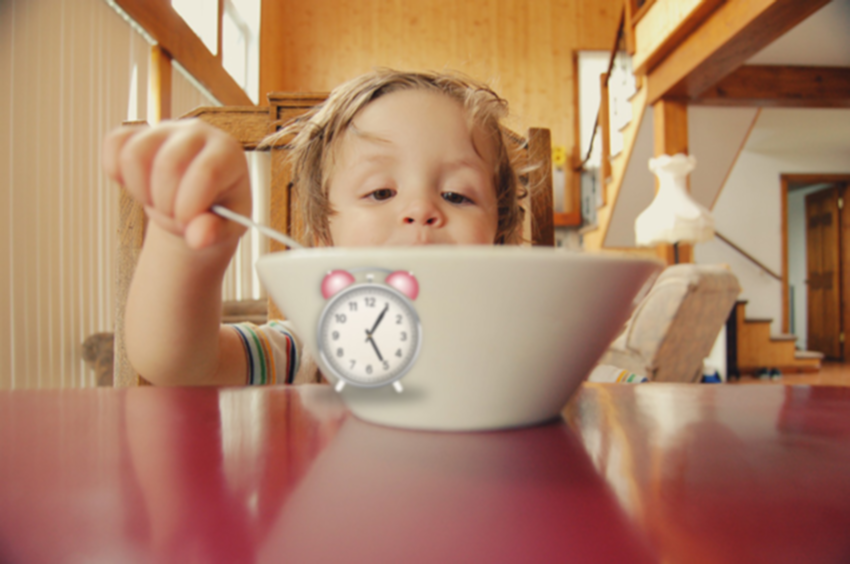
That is h=5 m=5
